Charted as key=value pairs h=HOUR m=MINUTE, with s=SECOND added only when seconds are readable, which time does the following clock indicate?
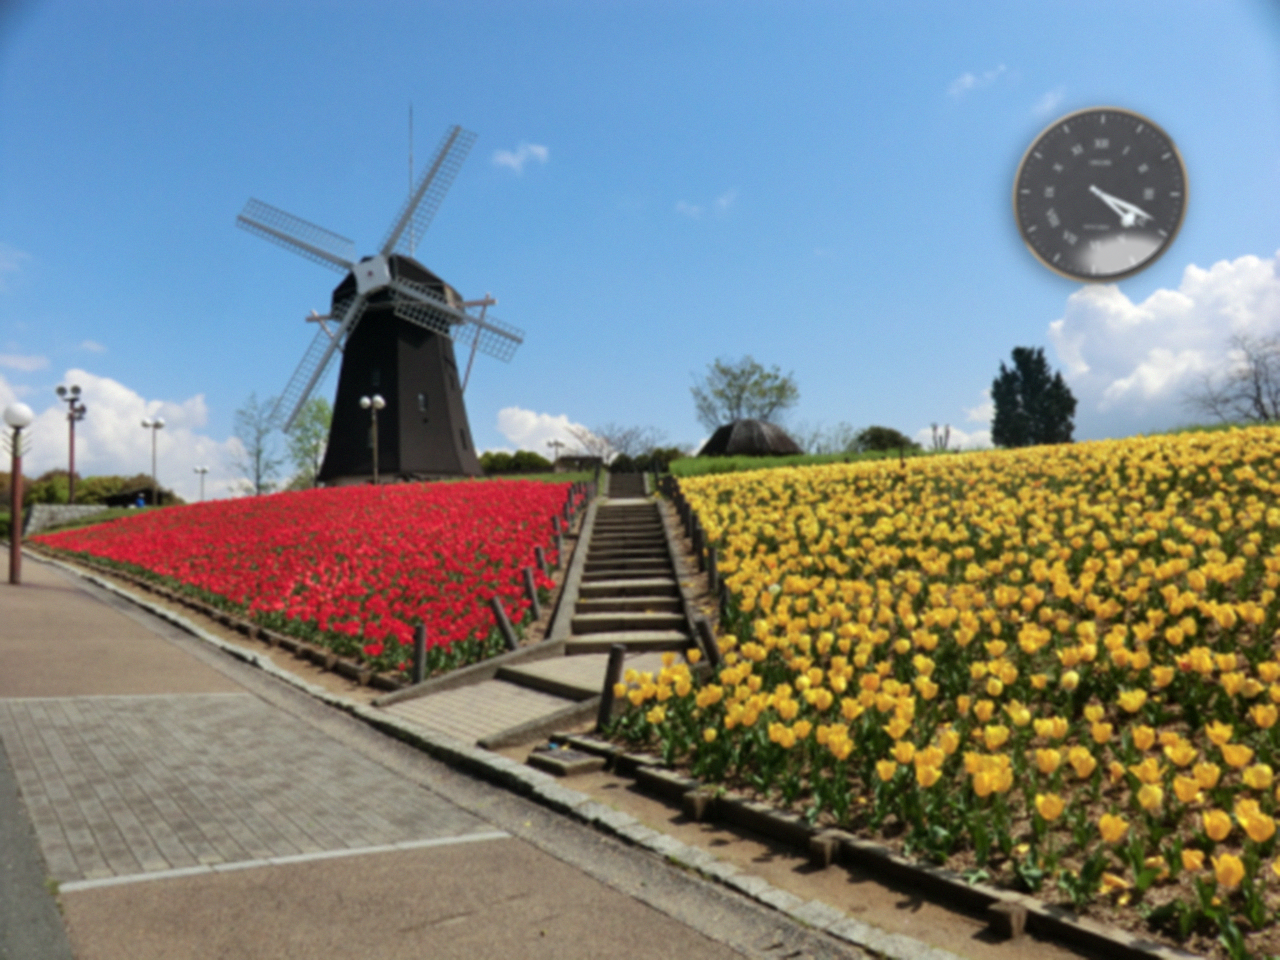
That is h=4 m=19
